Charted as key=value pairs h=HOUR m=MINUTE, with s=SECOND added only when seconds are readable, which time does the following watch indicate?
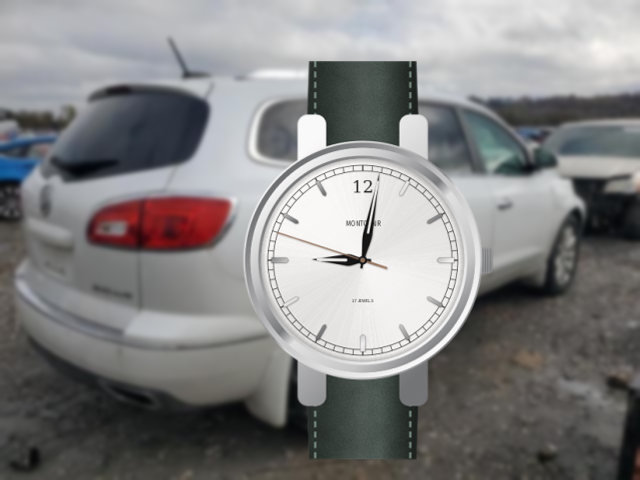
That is h=9 m=1 s=48
